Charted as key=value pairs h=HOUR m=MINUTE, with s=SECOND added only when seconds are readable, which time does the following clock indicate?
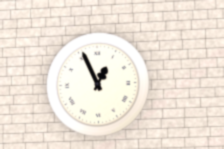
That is h=12 m=56
